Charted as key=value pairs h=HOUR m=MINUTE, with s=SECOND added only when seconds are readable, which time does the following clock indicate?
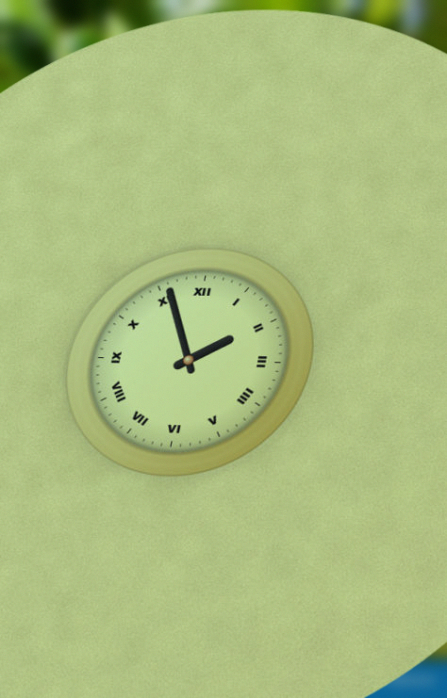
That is h=1 m=56
